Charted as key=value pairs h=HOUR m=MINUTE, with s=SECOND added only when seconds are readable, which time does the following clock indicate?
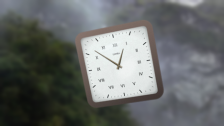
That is h=12 m=52
